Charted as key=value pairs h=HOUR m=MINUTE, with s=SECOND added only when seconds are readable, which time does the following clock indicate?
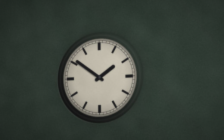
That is h=1 m=51
